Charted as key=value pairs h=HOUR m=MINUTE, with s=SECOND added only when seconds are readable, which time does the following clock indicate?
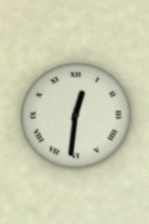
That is h=12 m=31
